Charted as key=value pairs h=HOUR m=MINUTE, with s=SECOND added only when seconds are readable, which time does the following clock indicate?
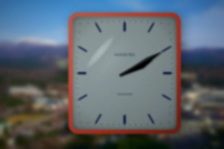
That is h=2 m=10
